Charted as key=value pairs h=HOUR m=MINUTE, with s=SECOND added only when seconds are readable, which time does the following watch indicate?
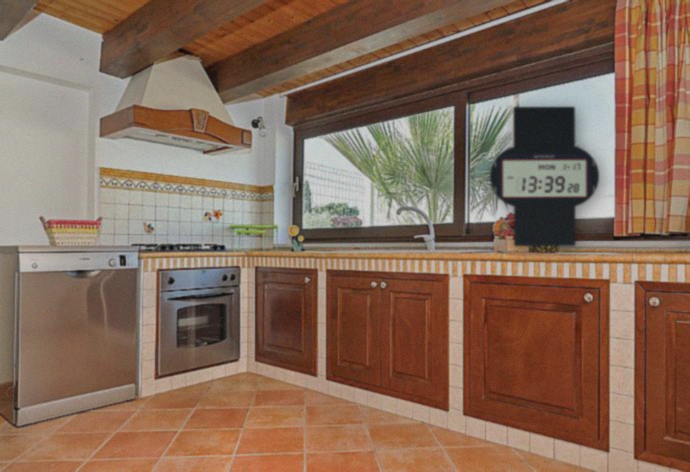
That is h=13 m=39
